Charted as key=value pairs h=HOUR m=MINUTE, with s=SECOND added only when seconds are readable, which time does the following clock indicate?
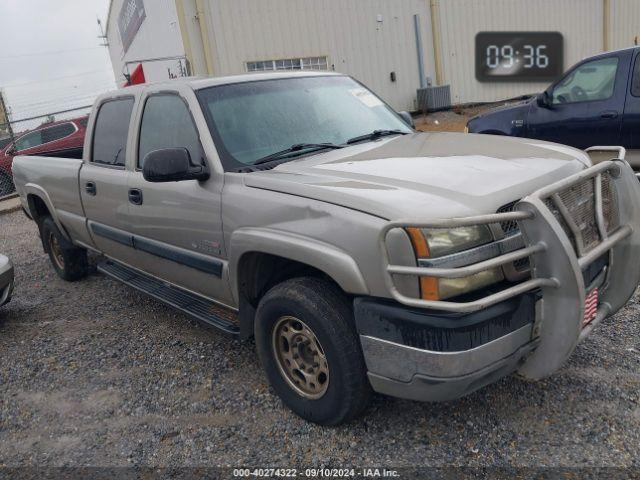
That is h=9 m=36
